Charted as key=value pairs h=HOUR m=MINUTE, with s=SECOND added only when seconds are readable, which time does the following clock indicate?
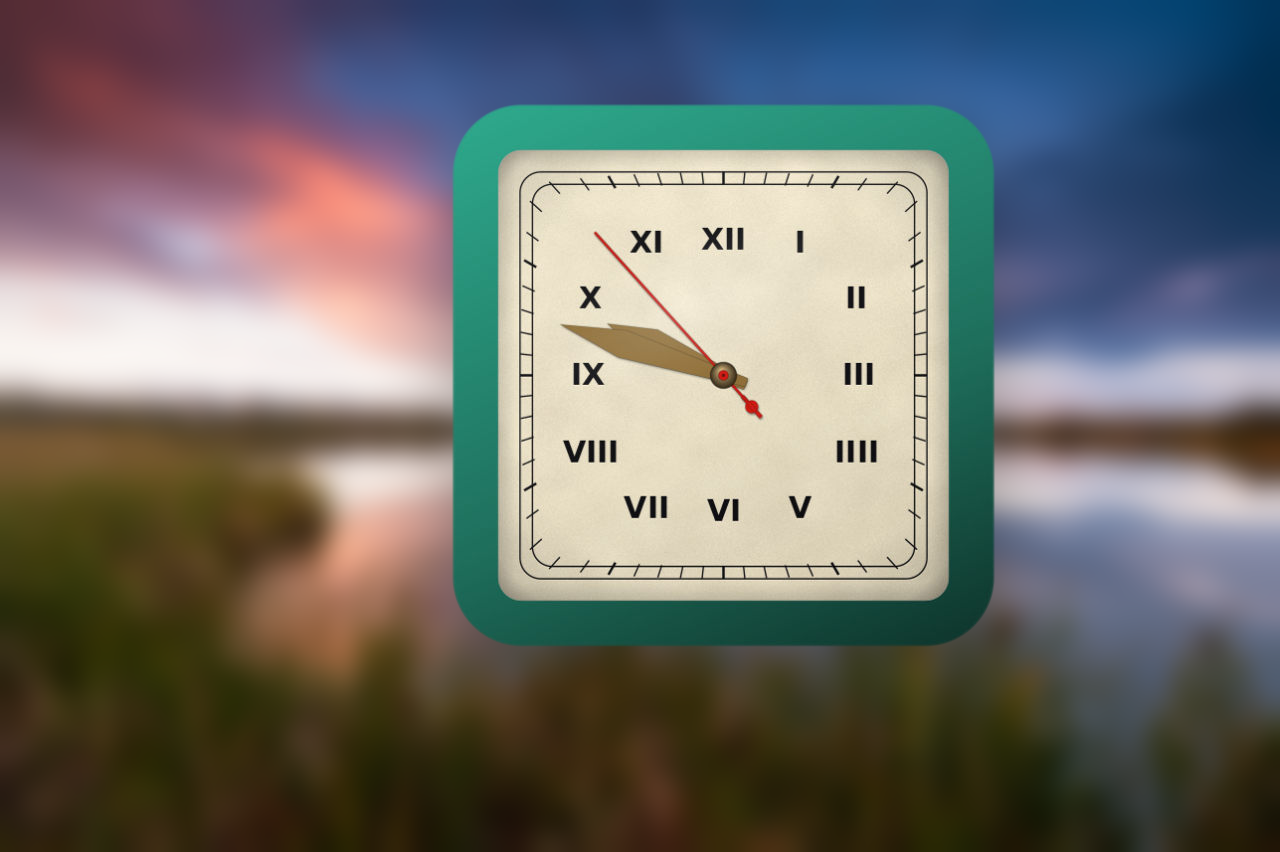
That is h=9 m=47 s=53
